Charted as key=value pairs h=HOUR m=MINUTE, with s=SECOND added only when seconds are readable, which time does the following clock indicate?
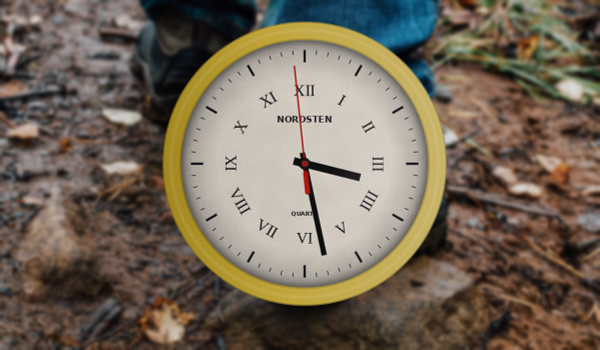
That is h=3 m=27 s=59
